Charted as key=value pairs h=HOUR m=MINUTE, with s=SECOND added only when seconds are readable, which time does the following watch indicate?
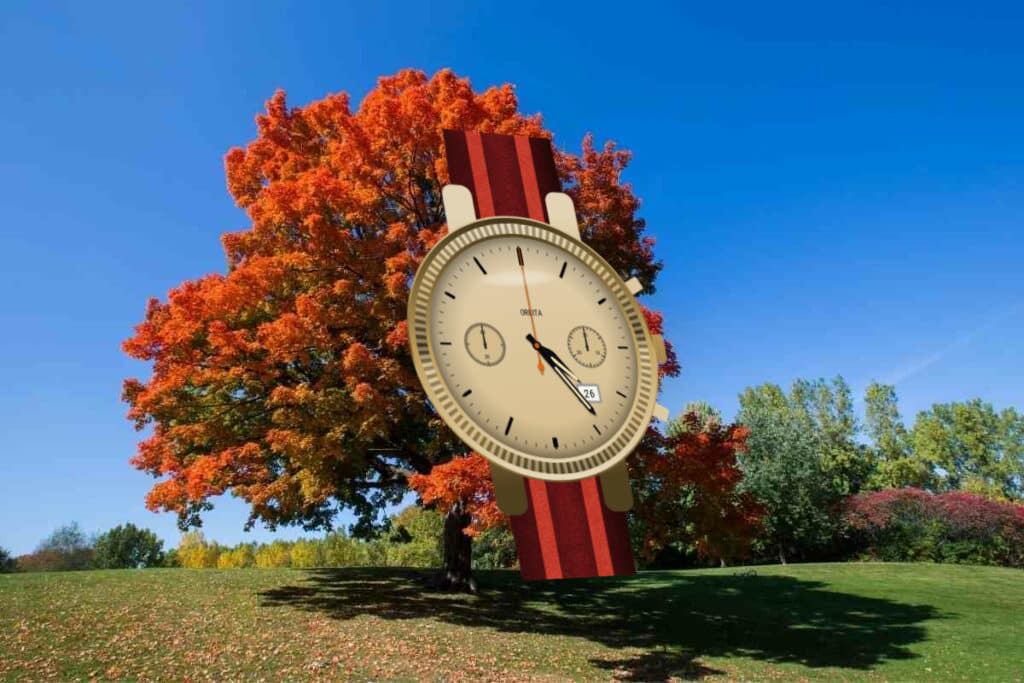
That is h=4 m=24
